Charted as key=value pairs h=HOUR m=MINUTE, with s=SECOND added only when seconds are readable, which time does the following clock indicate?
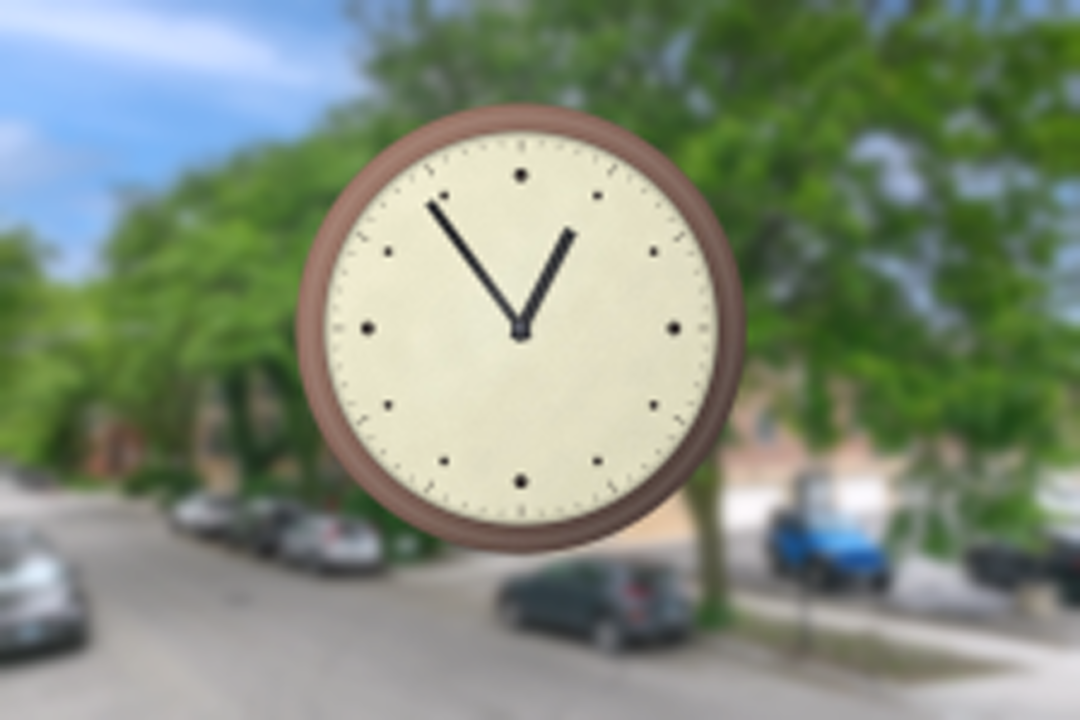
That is h=12 m=54
